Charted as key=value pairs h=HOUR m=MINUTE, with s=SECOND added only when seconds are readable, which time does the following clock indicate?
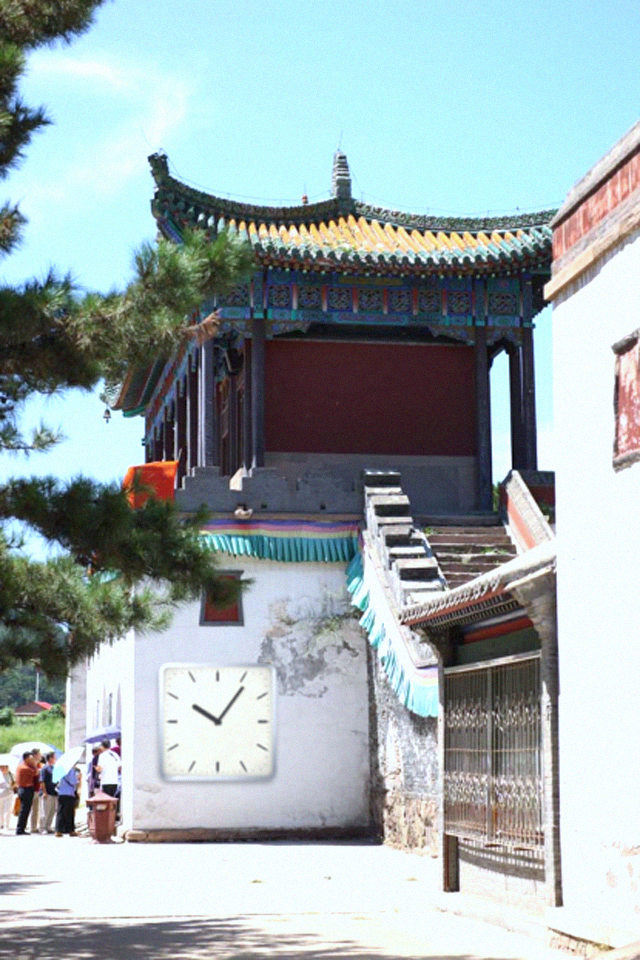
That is h=10 m=6
